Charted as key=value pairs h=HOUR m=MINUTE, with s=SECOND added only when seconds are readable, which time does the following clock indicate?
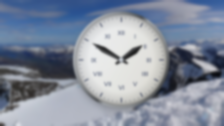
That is h=1 m=50
